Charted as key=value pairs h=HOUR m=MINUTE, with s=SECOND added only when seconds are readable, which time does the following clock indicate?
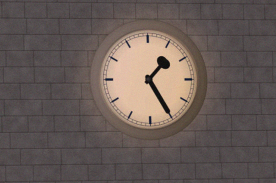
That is h=1 m=25
